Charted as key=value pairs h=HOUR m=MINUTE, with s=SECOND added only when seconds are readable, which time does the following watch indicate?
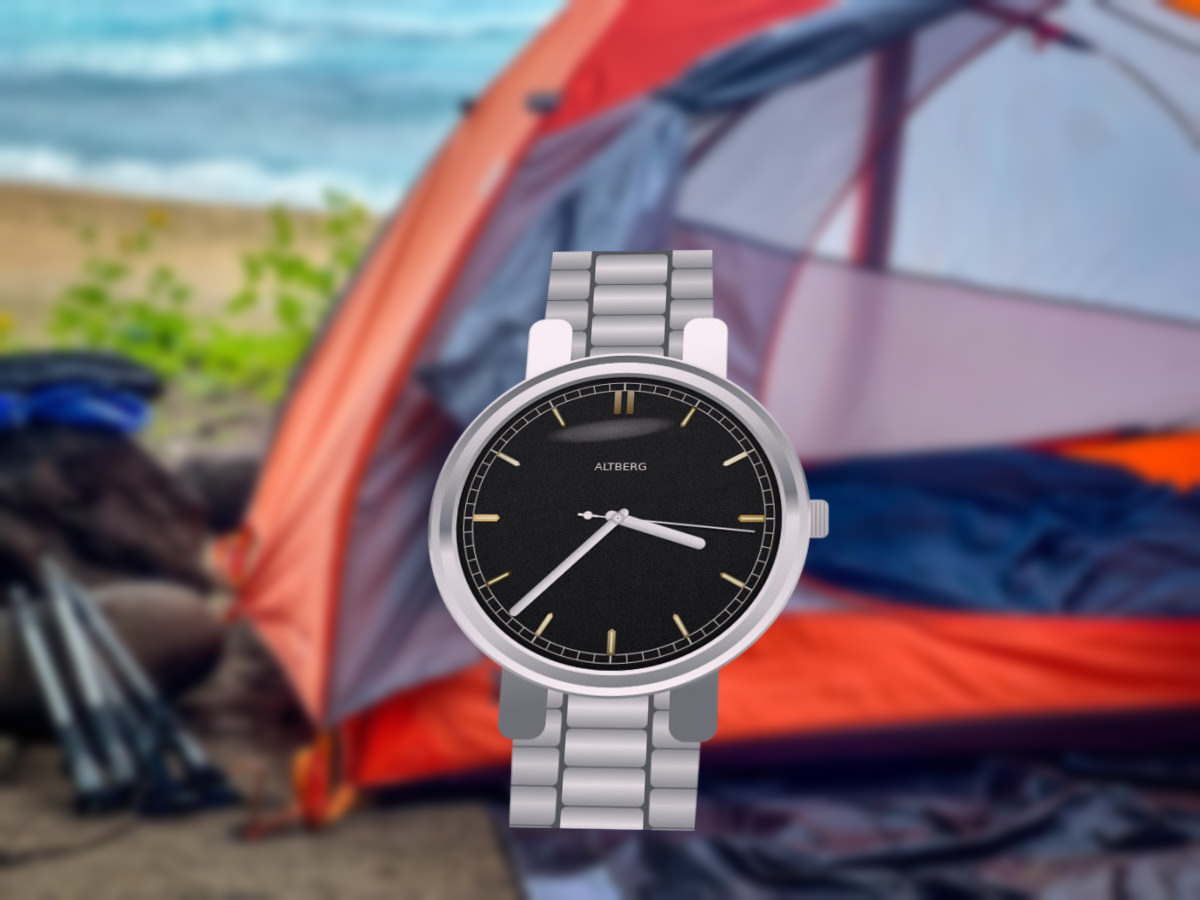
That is h=3 m=37 s=16
